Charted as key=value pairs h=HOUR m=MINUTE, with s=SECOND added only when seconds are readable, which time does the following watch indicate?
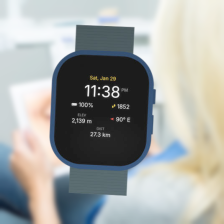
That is h=11 m=38
